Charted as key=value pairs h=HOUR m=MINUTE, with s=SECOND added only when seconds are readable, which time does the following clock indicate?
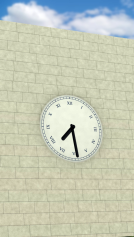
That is h=7 m=29
